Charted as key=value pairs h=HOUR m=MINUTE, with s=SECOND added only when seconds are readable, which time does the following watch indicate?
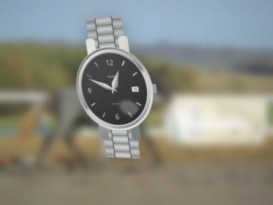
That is h=12 m=49
